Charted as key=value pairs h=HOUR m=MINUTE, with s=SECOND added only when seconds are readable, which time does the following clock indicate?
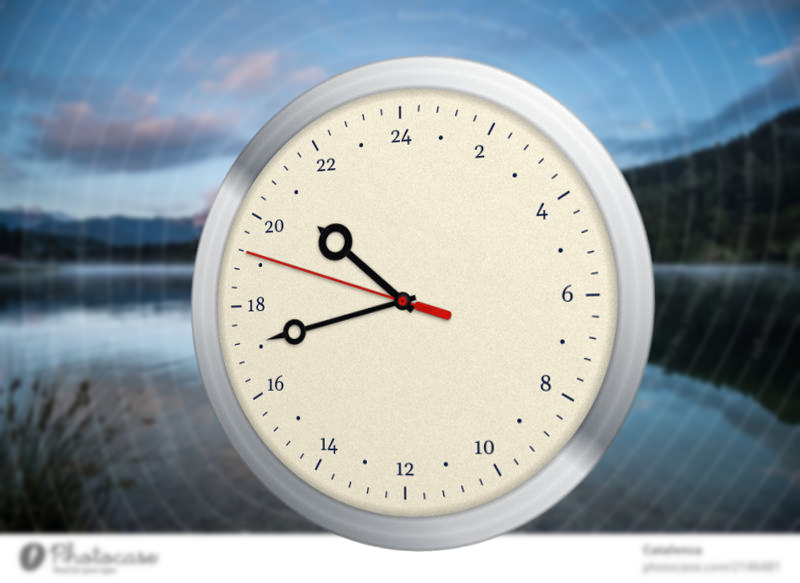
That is h=20 m=42 s=48
